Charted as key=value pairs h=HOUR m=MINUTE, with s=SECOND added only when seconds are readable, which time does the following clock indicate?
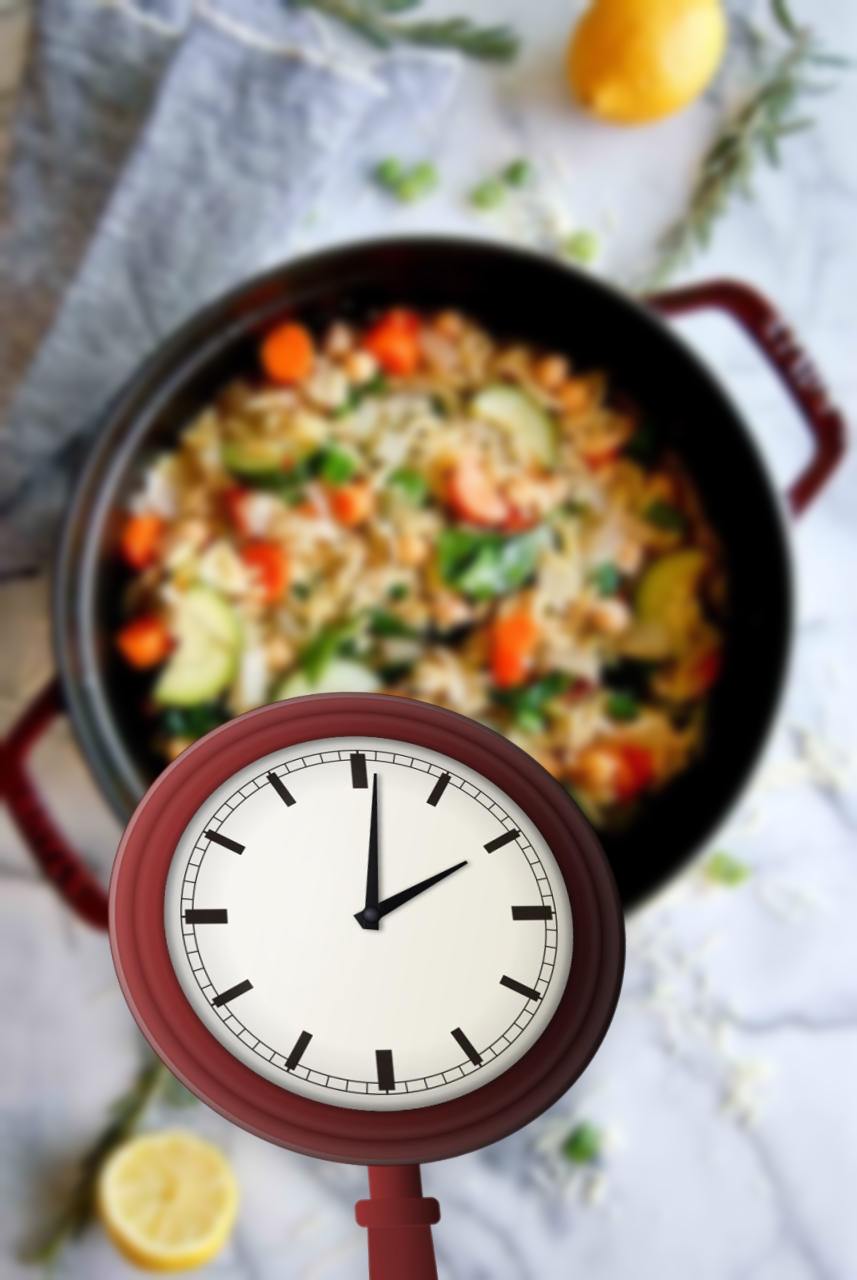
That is h=2 m=1
